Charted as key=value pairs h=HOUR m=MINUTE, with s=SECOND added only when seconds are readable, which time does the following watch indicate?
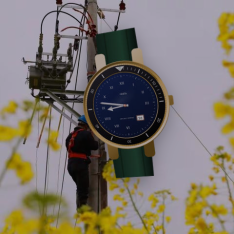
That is h=8 m=47
